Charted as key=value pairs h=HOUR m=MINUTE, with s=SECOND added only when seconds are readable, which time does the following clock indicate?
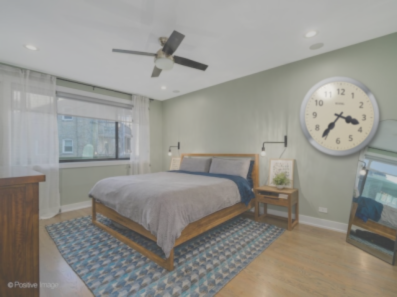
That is h=3 m=36
